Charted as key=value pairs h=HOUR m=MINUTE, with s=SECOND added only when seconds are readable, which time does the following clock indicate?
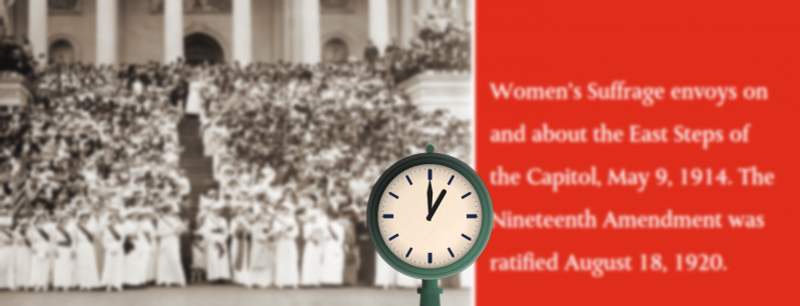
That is h=1 m=0
